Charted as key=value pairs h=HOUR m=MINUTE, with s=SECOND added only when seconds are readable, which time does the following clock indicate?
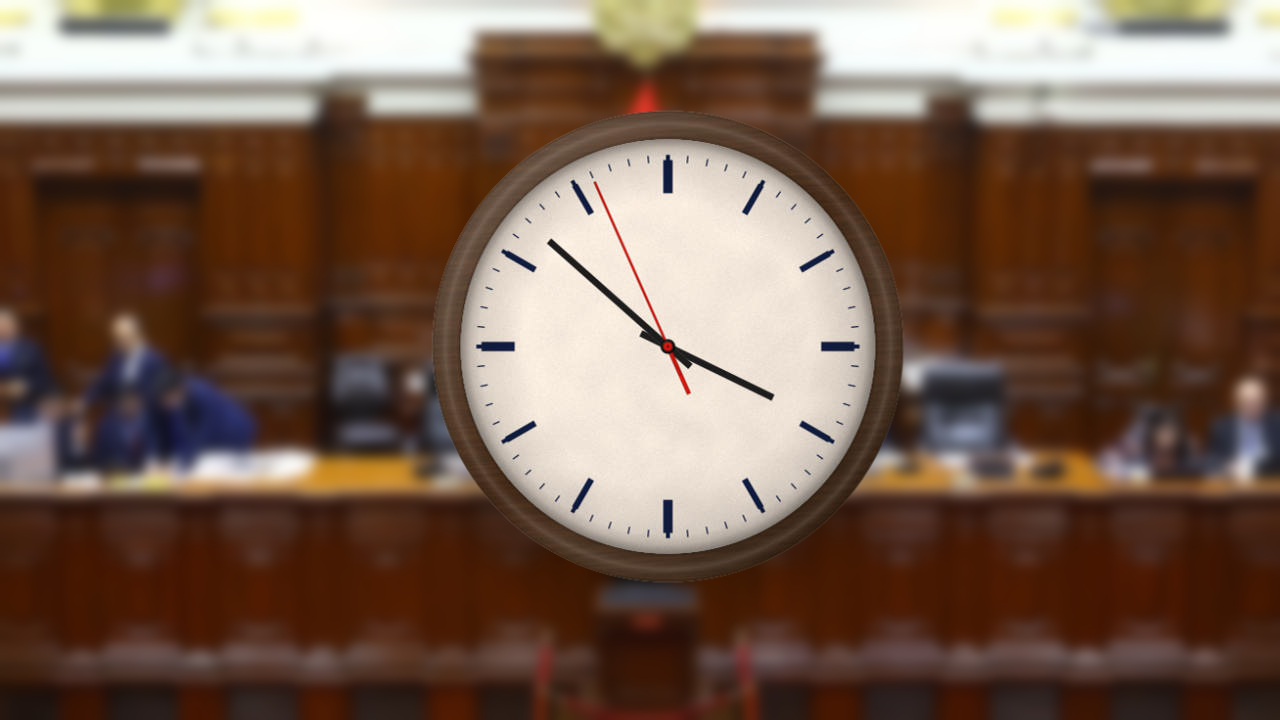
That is h=3 m=51 s=56
